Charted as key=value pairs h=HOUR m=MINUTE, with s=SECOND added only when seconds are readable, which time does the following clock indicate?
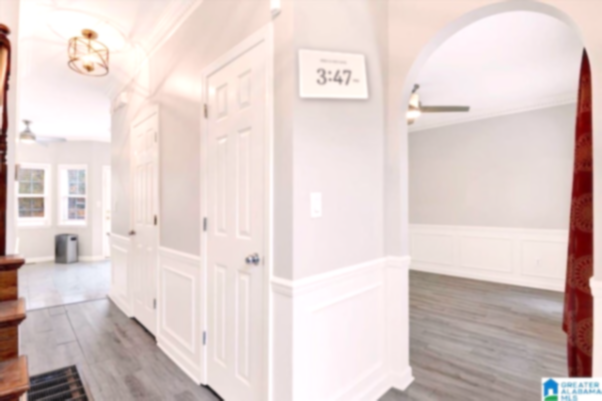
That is h=3 m=47
